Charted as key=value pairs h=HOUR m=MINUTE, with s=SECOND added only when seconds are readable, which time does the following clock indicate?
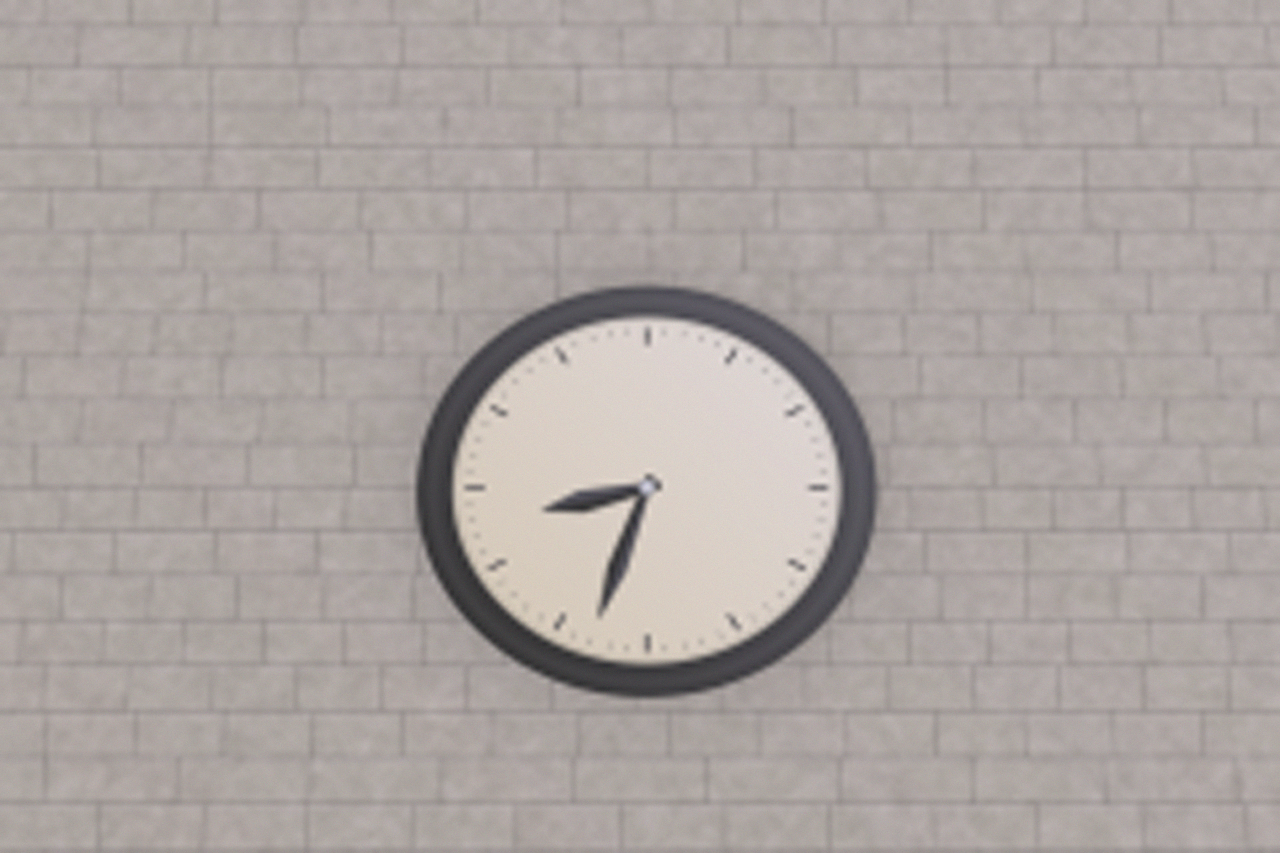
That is h=8 m=33
